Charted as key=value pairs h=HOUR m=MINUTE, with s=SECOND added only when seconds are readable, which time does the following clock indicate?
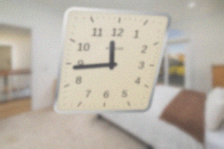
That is h=11 m=44
